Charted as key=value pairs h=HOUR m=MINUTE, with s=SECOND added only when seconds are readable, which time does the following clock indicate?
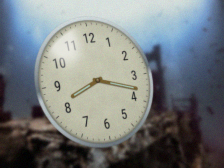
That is h=8 m=18
